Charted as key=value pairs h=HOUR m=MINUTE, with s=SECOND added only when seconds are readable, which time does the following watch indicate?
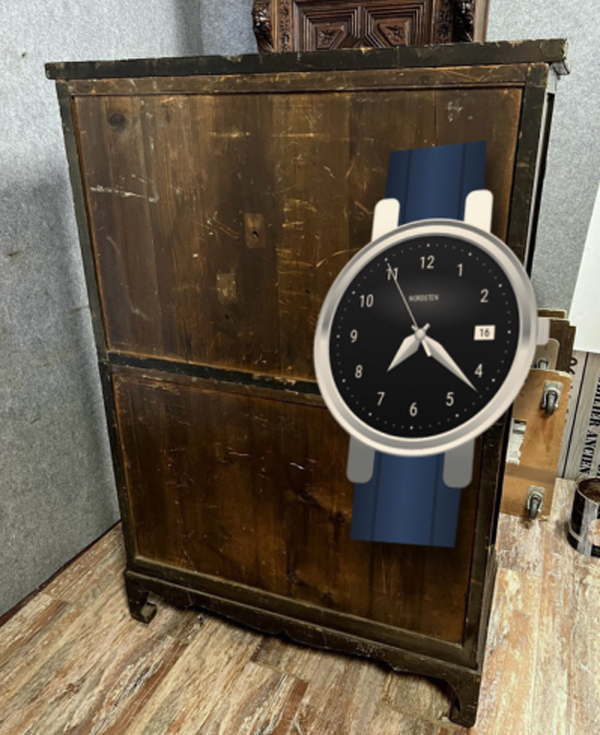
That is h=7 m=21 s=55
